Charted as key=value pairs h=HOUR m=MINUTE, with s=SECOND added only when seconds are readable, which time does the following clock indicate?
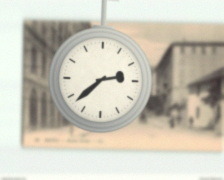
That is h=2 m=38
